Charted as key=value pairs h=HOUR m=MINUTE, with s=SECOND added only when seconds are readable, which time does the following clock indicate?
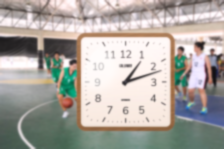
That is h=1 m=12
